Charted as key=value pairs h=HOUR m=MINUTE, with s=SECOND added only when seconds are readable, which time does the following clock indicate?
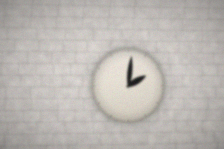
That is h=2 m=1
